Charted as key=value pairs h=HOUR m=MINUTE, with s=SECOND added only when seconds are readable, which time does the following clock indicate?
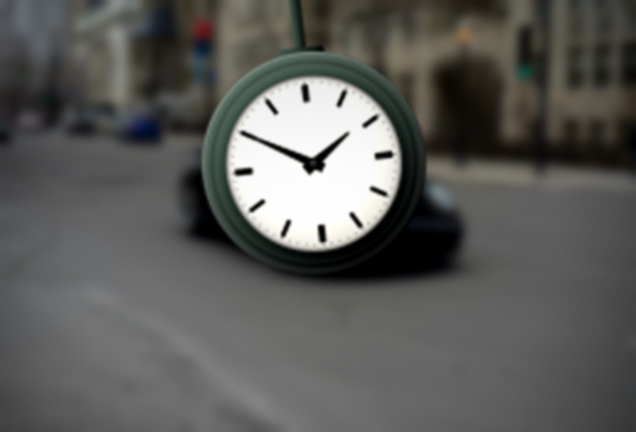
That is h=1 m=50
